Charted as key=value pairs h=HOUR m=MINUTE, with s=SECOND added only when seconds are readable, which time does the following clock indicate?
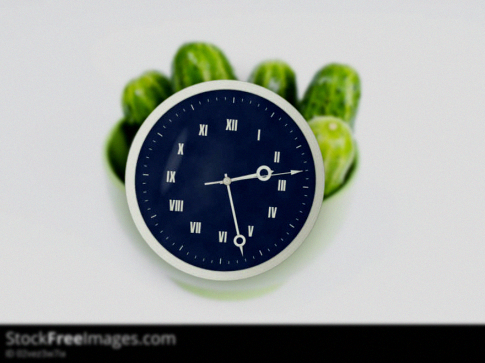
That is h=2 m=27 s=13
